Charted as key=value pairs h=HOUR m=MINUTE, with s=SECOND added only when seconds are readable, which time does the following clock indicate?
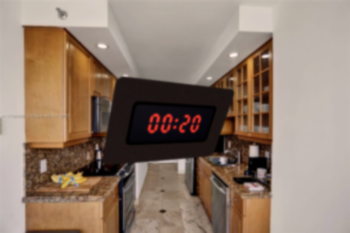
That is h=0 m=20
